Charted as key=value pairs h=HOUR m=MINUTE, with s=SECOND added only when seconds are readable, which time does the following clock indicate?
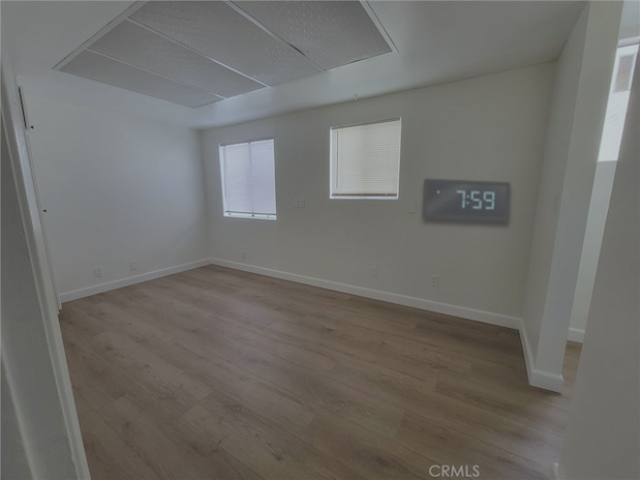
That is h=7 m=59
